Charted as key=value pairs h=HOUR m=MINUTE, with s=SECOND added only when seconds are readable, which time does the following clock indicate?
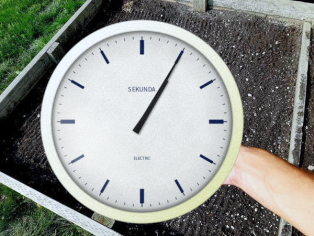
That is h=1 m=5
